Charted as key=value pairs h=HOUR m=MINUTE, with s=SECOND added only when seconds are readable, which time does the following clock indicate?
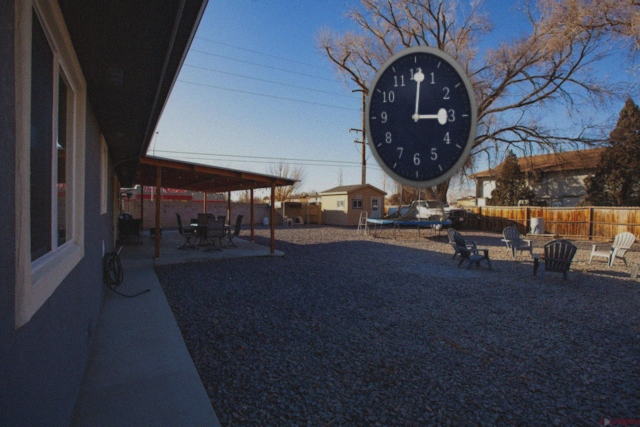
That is h=3 m=1
